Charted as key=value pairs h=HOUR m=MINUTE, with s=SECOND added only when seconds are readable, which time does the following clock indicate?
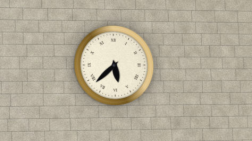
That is h=5 m=38
